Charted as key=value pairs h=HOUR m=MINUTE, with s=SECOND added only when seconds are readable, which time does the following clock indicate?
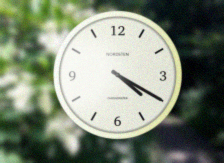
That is h=4 m=20
